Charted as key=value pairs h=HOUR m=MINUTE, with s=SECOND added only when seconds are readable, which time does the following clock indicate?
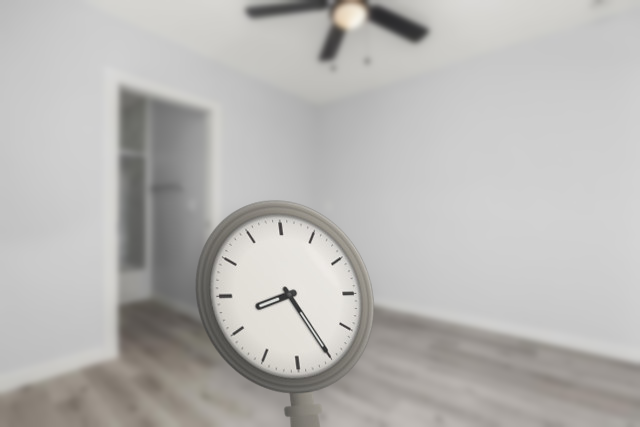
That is h=8 m=25
